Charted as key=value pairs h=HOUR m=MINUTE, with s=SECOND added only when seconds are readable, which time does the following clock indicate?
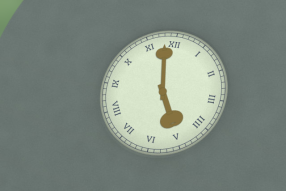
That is h=4 m=58
